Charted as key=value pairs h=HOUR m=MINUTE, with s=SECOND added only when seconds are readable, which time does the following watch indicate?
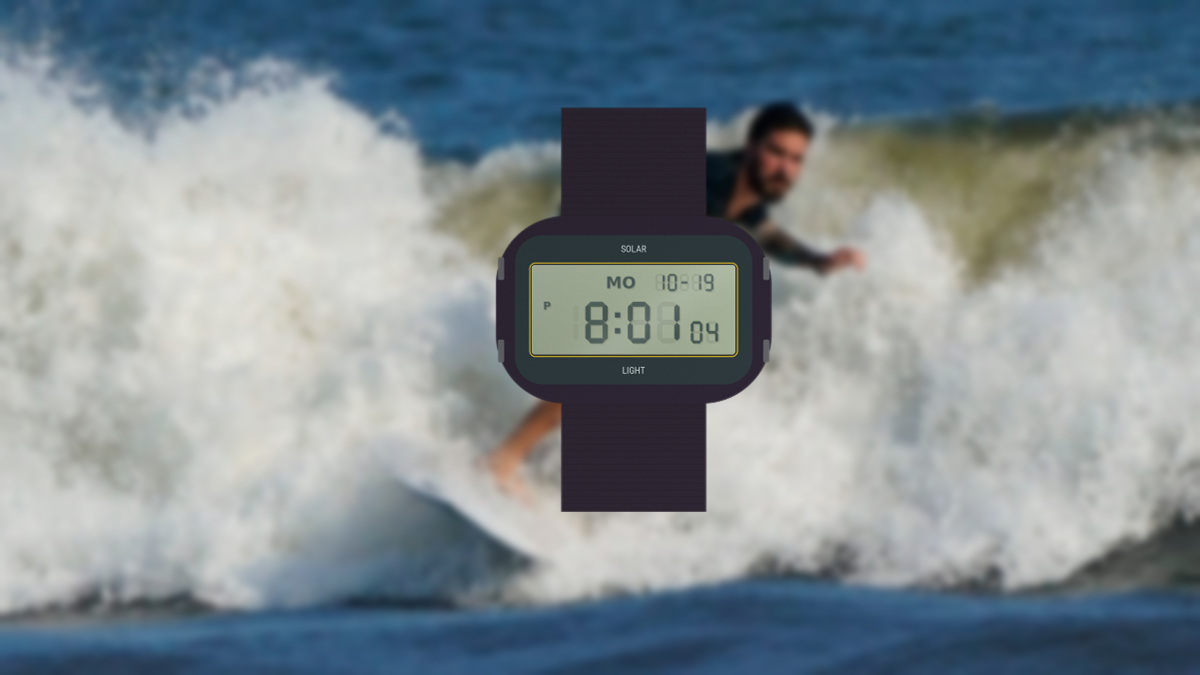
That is h=8 m=1 s=4
